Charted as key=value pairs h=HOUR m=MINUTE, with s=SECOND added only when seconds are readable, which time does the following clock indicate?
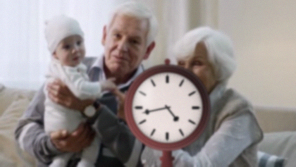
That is h=4 m=43
